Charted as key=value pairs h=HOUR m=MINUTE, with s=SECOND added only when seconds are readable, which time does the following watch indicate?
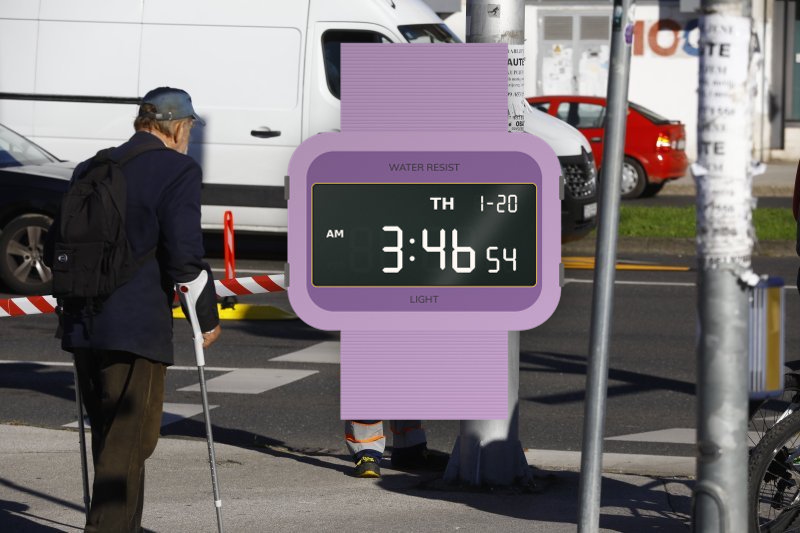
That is h=3 m=46 s=54
